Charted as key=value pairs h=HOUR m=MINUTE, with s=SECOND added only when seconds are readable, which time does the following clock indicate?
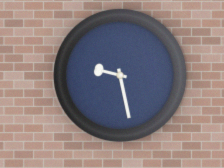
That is h=9 m=28
